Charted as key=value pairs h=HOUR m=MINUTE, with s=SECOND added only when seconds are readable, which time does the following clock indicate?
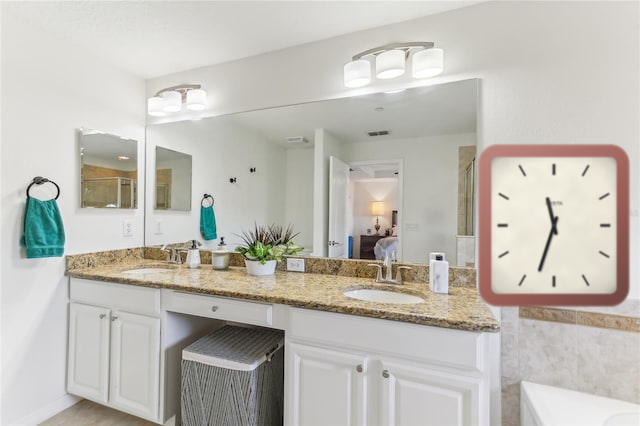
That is h=11 m=33
